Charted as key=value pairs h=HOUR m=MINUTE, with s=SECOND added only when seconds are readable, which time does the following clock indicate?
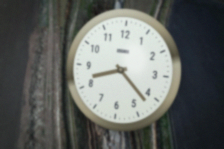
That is h=8 m=22
